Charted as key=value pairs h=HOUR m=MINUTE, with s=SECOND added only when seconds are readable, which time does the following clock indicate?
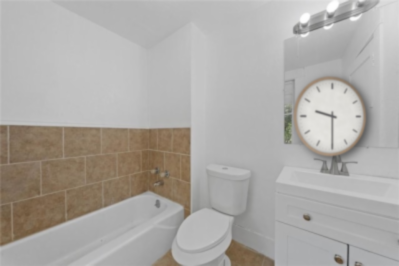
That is h=9 m=30
